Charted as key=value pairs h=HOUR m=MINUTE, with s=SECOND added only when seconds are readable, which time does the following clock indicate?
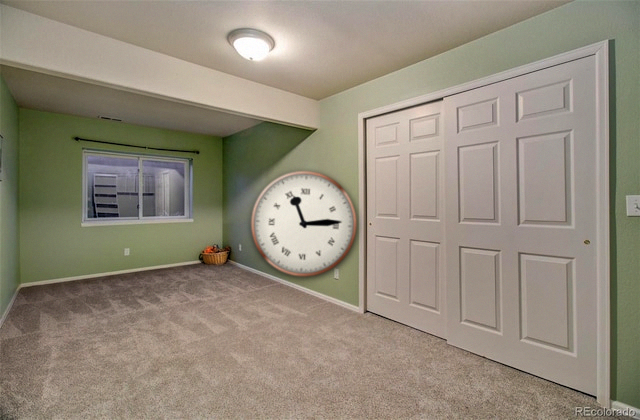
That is h=11 m=14
